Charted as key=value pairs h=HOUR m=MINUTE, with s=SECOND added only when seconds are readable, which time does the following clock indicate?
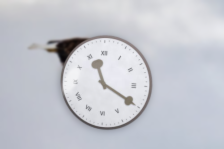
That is h=11 m=20
